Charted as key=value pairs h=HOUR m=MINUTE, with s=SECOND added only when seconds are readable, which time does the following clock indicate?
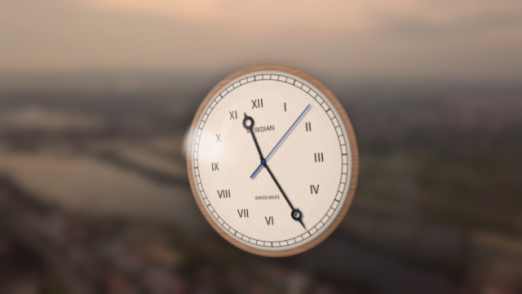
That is h=11 m=25 s=8
